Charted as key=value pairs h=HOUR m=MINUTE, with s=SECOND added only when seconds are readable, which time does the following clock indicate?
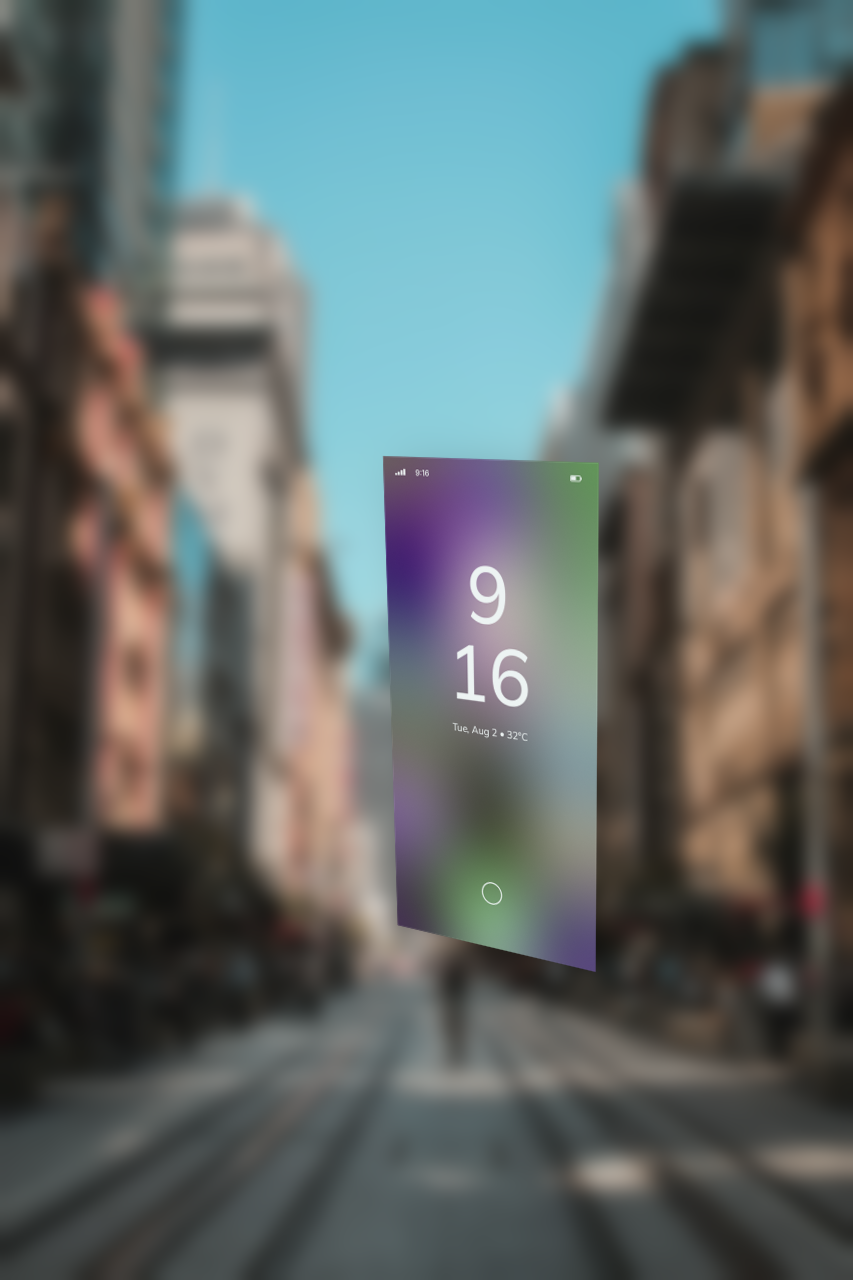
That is h=9 m=16
